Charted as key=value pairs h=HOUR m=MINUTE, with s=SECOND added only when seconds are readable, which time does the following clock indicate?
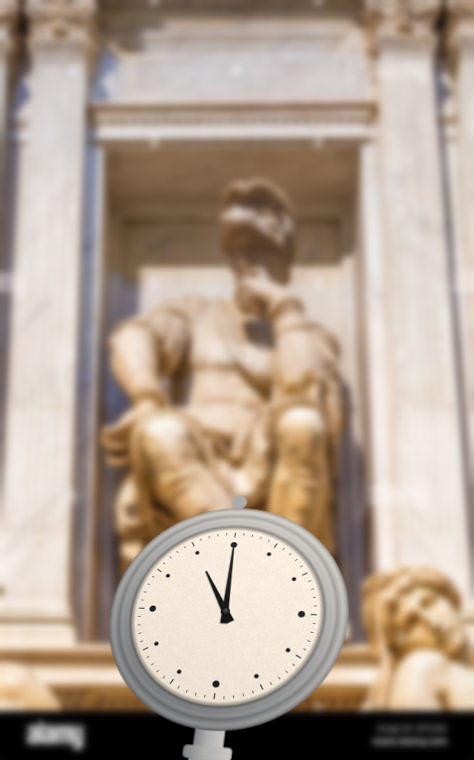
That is h=11 m=0
